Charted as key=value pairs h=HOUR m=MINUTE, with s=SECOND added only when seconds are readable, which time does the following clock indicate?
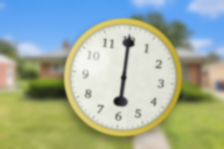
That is h=6 m=0
